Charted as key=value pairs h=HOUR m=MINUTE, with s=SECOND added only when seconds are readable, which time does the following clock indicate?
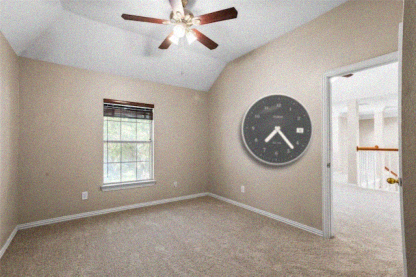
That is h=7 m=23
